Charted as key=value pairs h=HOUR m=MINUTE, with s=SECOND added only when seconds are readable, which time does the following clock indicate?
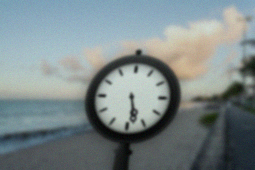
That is h=5 m=28
